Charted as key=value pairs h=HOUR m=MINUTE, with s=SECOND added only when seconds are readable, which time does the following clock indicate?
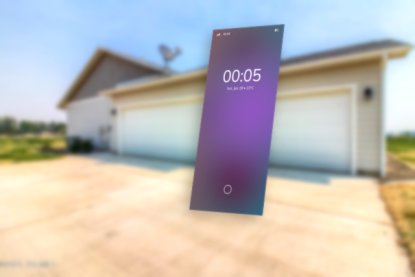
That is h=0 m=5
